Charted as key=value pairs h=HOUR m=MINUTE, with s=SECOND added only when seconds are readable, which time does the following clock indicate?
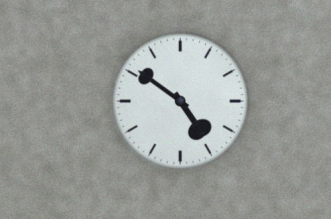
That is h=4 m=51
